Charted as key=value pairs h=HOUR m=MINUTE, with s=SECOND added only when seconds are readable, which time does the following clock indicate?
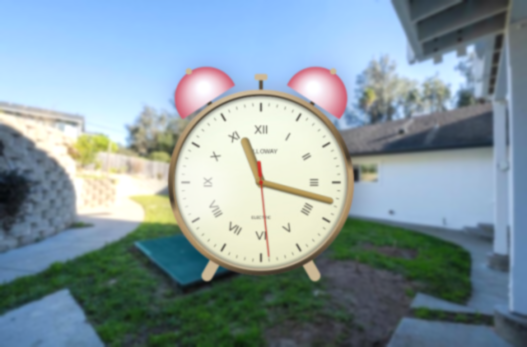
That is h=11 m=17 s=29
